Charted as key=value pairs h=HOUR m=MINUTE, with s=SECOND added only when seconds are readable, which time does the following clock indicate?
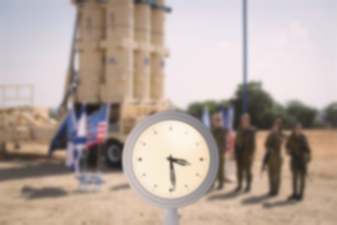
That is h=3 m=29
